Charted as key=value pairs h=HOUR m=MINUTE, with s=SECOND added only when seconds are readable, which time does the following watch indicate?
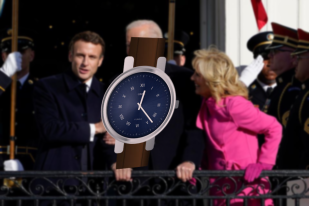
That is h=12 m=23
